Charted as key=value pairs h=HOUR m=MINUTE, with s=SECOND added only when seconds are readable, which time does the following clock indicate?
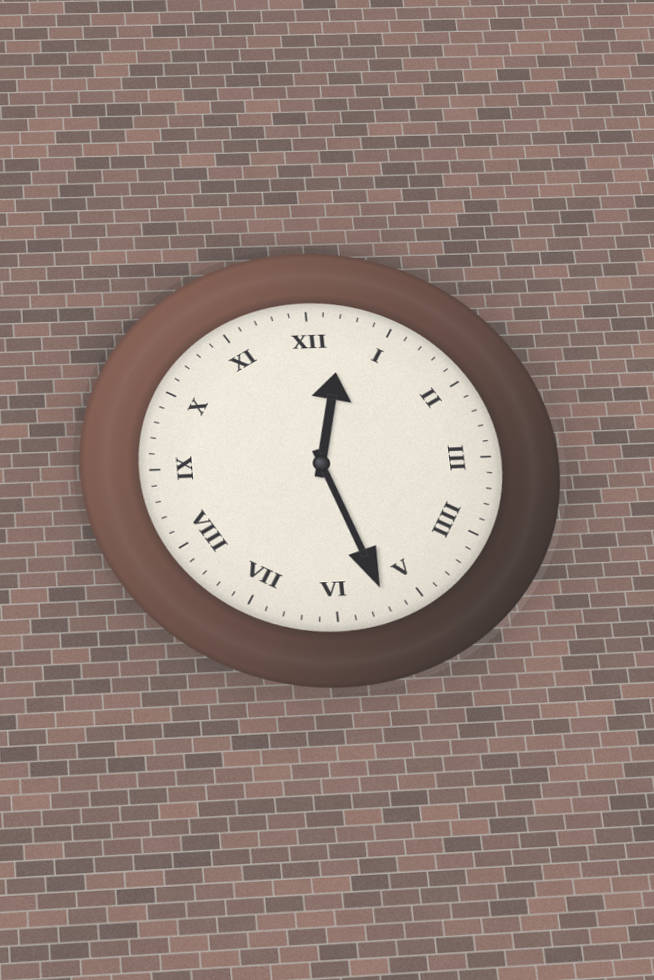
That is h=12 m=27
